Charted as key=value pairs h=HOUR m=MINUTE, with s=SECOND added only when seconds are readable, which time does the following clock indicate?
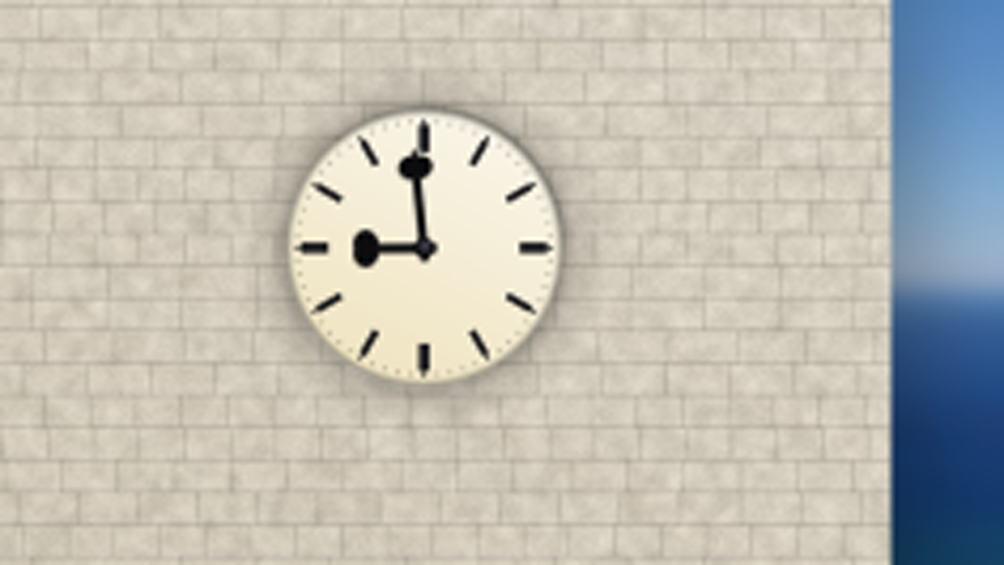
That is h=8 m=59
